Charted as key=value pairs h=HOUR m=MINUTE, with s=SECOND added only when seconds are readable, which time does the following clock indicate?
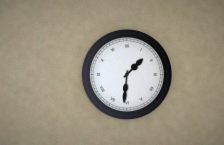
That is h=1 m=31
